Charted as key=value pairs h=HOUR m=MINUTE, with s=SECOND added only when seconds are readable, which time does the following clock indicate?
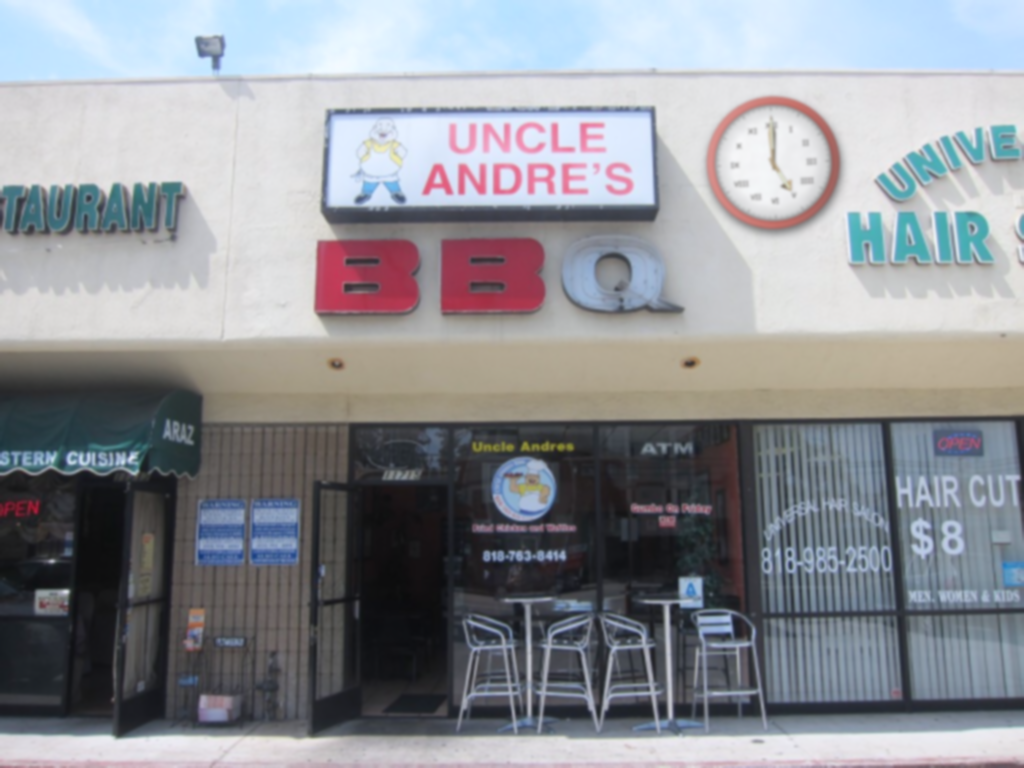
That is h=5 m=0
